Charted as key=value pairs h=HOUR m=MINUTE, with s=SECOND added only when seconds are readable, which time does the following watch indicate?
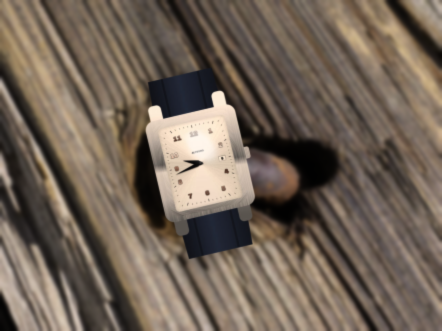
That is h=9 m=43
